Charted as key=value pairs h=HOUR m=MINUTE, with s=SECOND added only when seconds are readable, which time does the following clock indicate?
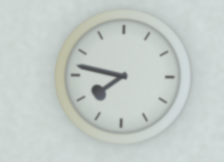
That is h=7 m=47
